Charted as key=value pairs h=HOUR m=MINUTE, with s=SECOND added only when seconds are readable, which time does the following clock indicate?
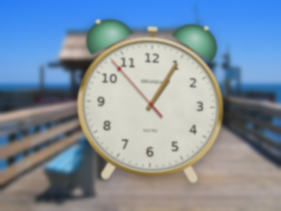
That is h=1 m=4 s=53
